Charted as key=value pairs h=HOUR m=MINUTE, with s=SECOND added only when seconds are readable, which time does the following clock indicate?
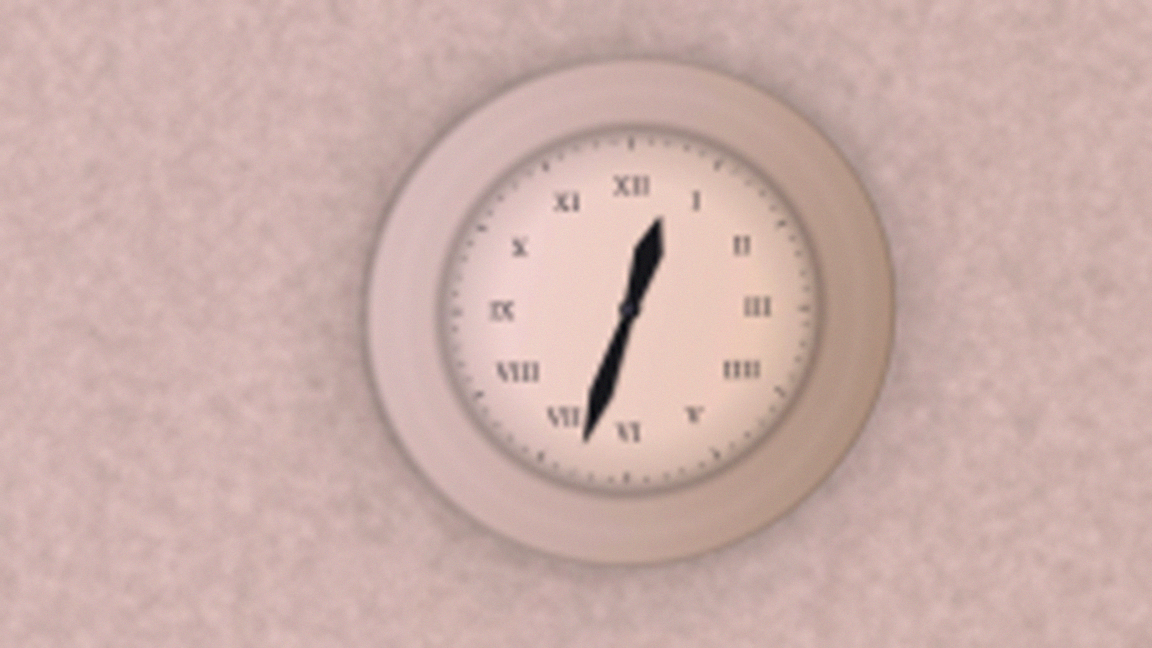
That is h=12 m=33
